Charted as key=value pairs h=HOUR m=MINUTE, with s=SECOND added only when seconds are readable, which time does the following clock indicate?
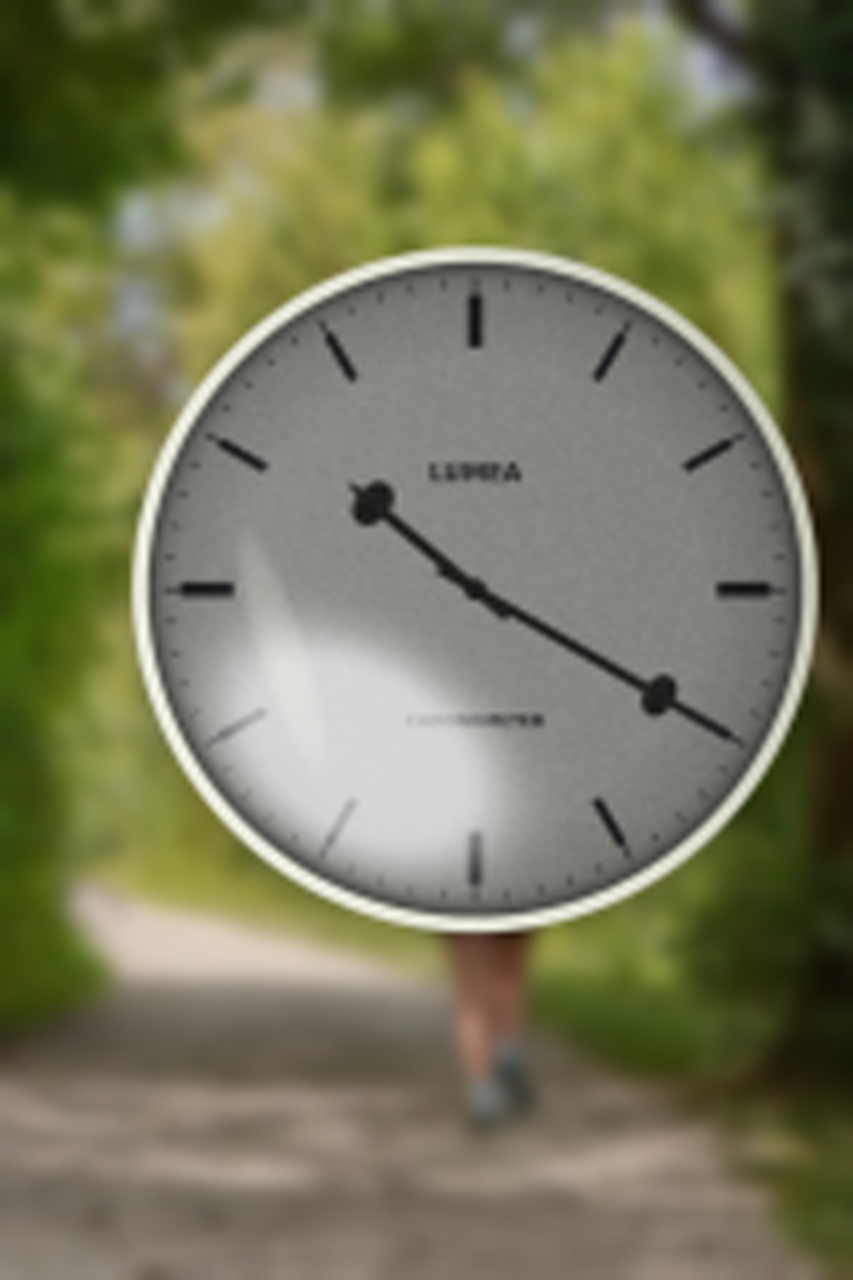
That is h=10 m=20
